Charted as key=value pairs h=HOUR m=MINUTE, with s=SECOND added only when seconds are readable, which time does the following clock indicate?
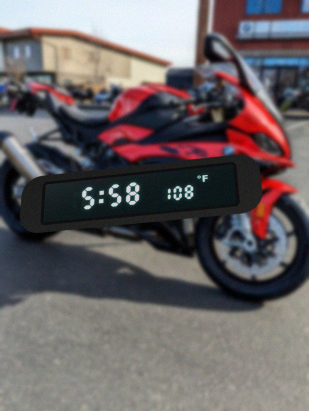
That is h=5 m=58
